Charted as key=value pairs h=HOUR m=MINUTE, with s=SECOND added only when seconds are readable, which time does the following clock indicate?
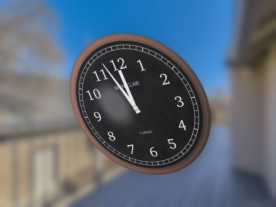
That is h=11 m=57
